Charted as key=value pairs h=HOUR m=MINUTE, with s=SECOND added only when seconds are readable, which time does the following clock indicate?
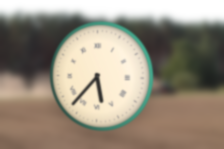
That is h=5 m=37
